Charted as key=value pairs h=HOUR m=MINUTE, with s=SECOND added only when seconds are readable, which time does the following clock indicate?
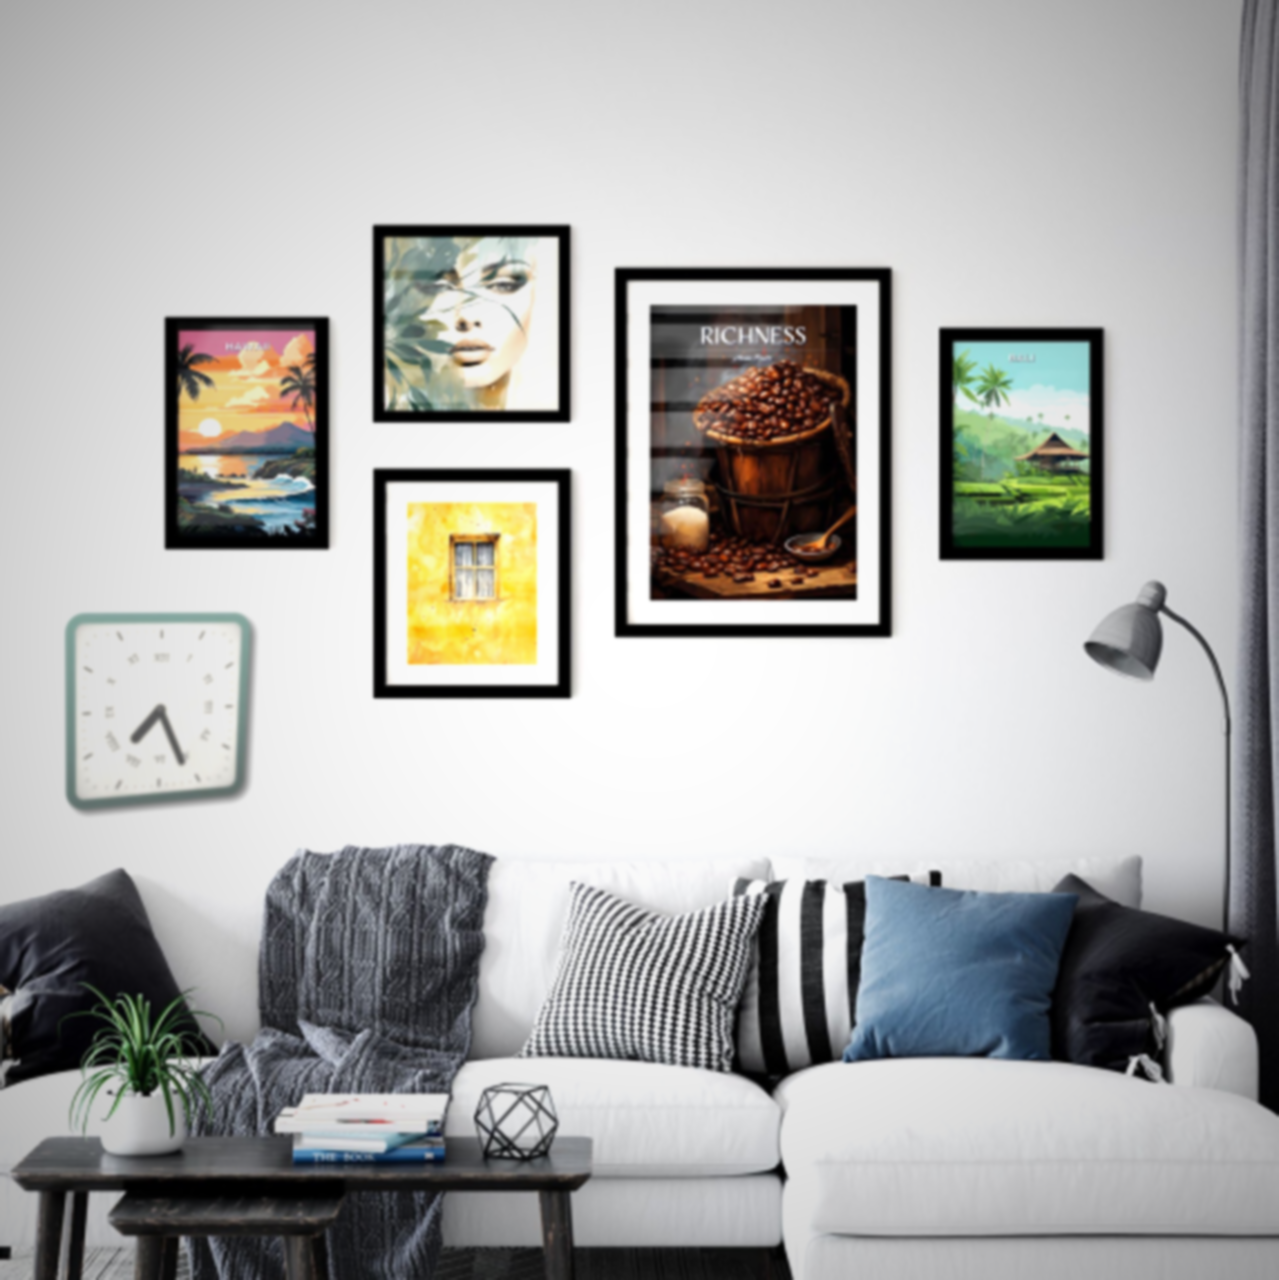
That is h=7 m=26
